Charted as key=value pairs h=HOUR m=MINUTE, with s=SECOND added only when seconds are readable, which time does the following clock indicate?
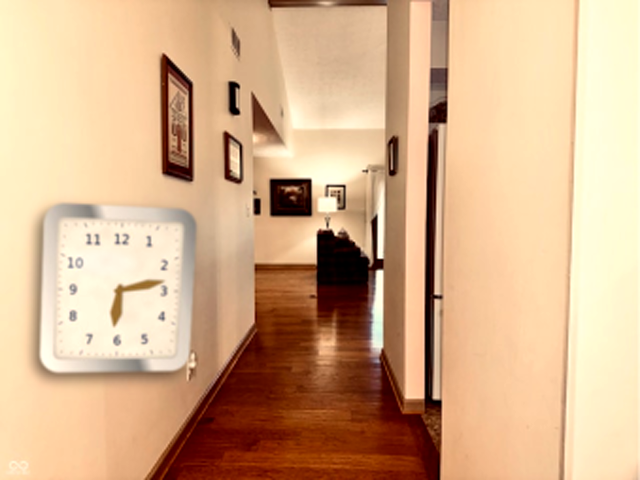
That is h=6 m=13
